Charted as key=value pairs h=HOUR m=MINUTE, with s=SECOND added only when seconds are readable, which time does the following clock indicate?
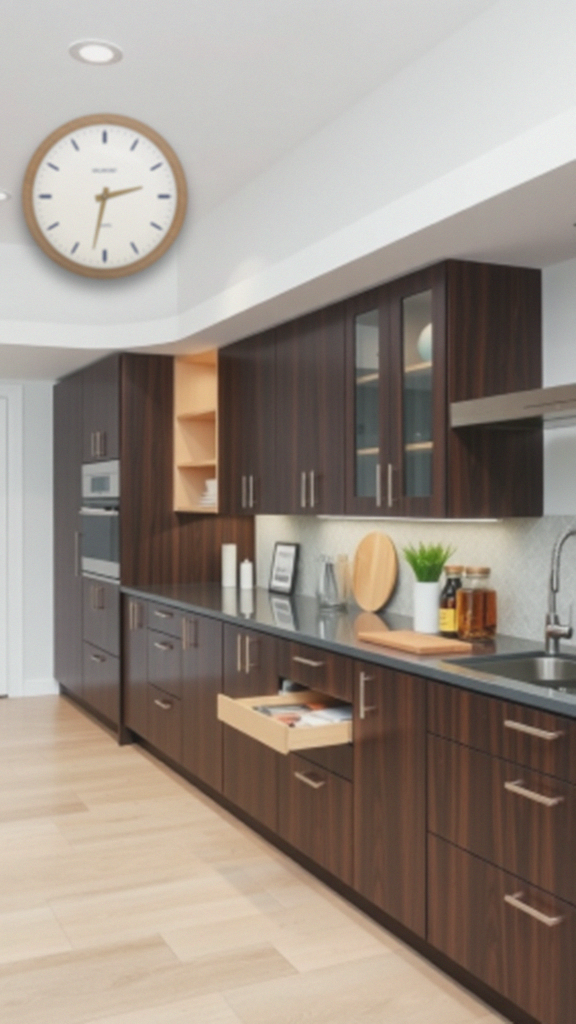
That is h=2 m=32
